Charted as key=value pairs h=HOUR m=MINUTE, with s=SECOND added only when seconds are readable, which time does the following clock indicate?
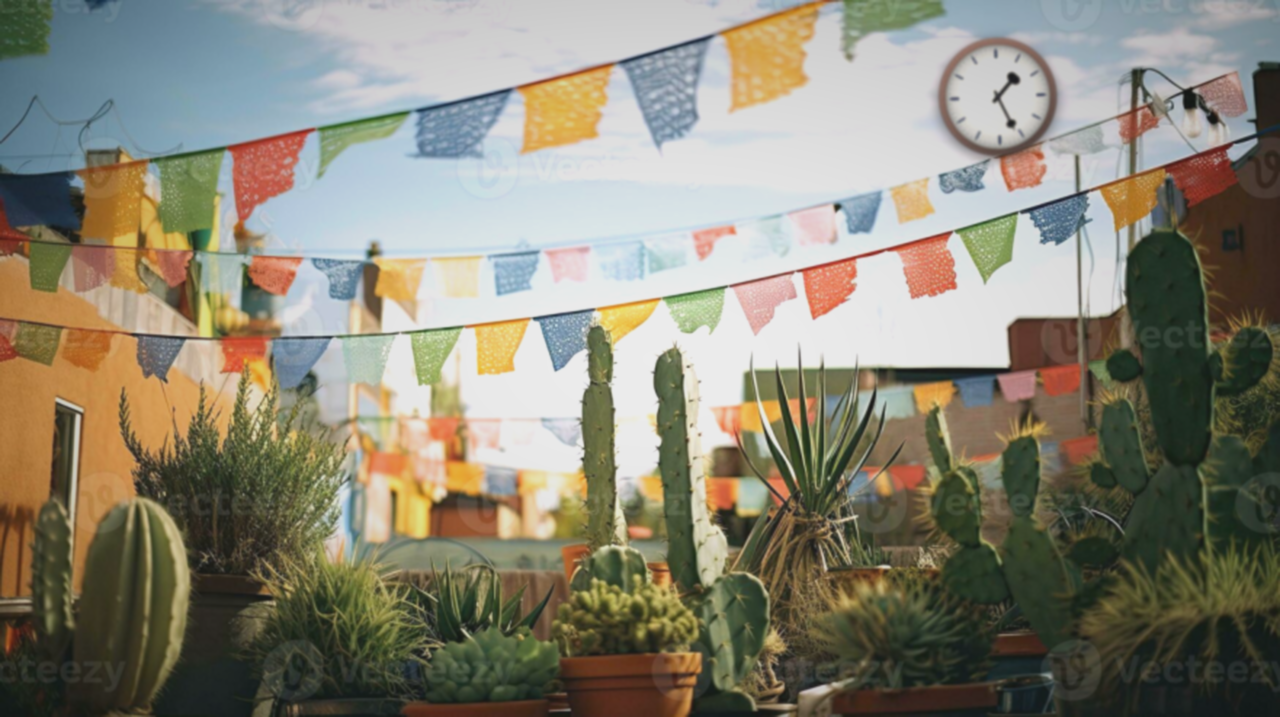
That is h=1 m=26
